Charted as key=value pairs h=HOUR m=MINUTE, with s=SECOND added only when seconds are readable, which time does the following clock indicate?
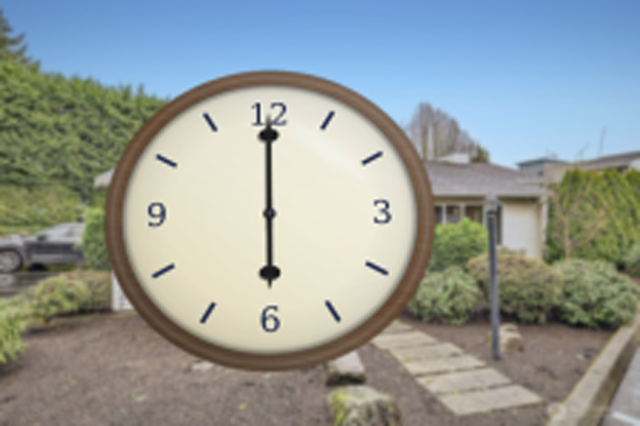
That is h=6 m=0
